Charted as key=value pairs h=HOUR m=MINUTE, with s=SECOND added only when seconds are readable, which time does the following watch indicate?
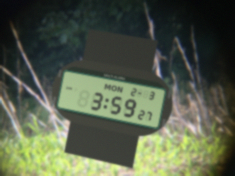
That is h=3 m=59
